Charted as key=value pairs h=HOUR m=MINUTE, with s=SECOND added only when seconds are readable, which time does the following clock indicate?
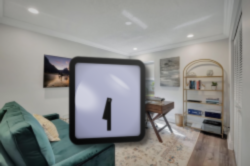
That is h=6 m=30
